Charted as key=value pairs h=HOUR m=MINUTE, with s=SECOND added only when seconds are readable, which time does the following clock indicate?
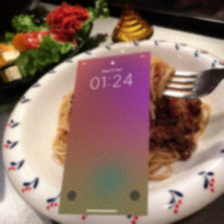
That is h=1 m=24
